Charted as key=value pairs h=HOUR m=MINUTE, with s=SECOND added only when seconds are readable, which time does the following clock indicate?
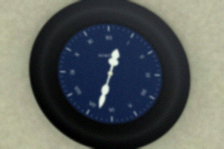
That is h=12 m=33
